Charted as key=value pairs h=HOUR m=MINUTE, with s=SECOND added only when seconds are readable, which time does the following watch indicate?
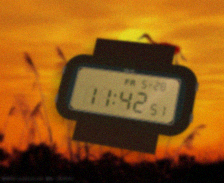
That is h=11 m=42 s=51
